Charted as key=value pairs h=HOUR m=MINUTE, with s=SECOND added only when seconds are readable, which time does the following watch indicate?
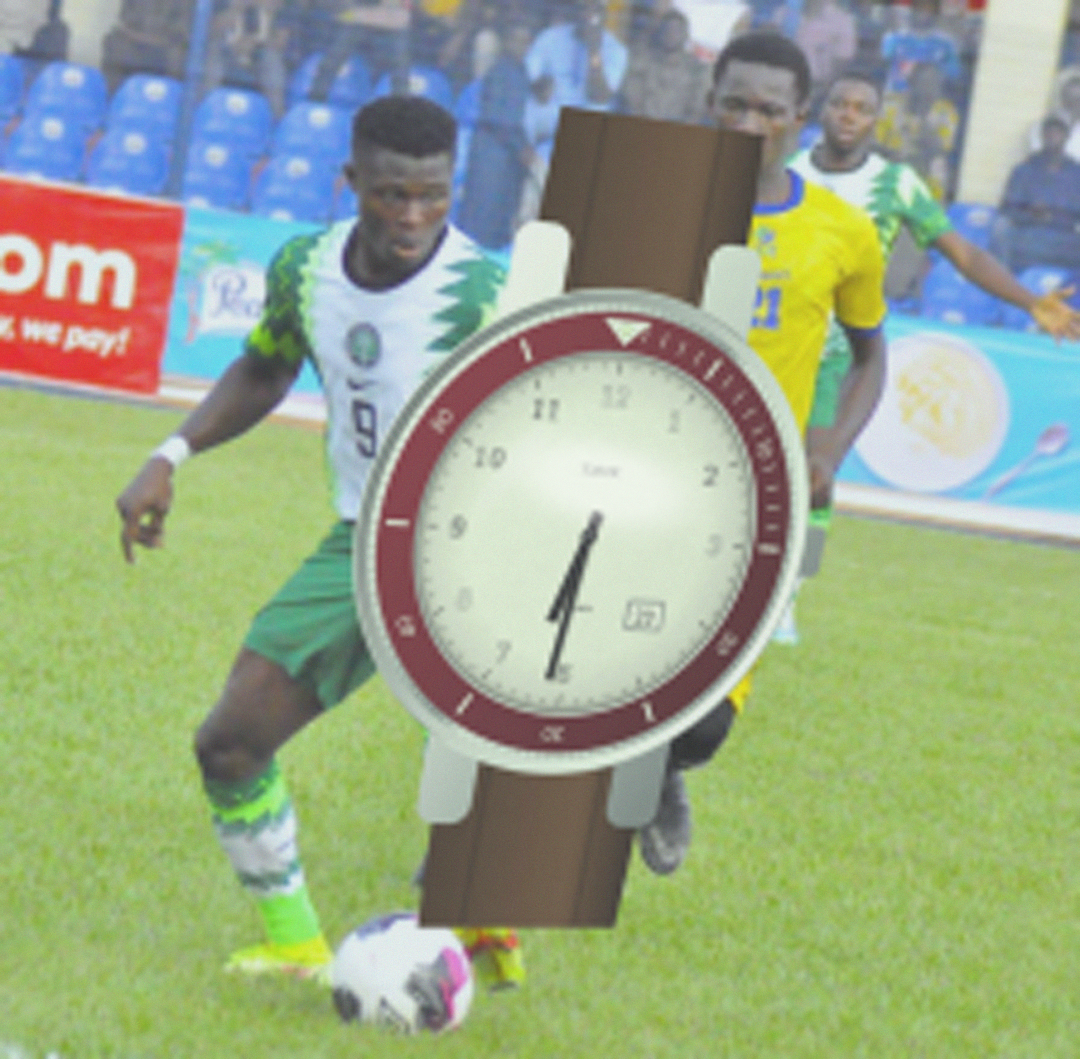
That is h=6 m=31
